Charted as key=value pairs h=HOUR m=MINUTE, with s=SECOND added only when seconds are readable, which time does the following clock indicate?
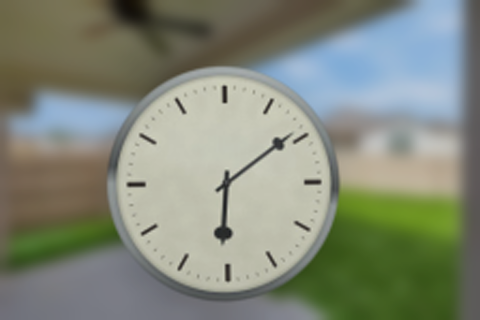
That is h=6 m=9
